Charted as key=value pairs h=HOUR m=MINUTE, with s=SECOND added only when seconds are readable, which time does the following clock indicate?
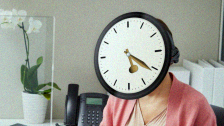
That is h=5 m=21
